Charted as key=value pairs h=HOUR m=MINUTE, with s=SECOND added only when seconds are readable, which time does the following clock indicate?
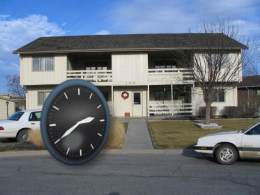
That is h=2 m=40
